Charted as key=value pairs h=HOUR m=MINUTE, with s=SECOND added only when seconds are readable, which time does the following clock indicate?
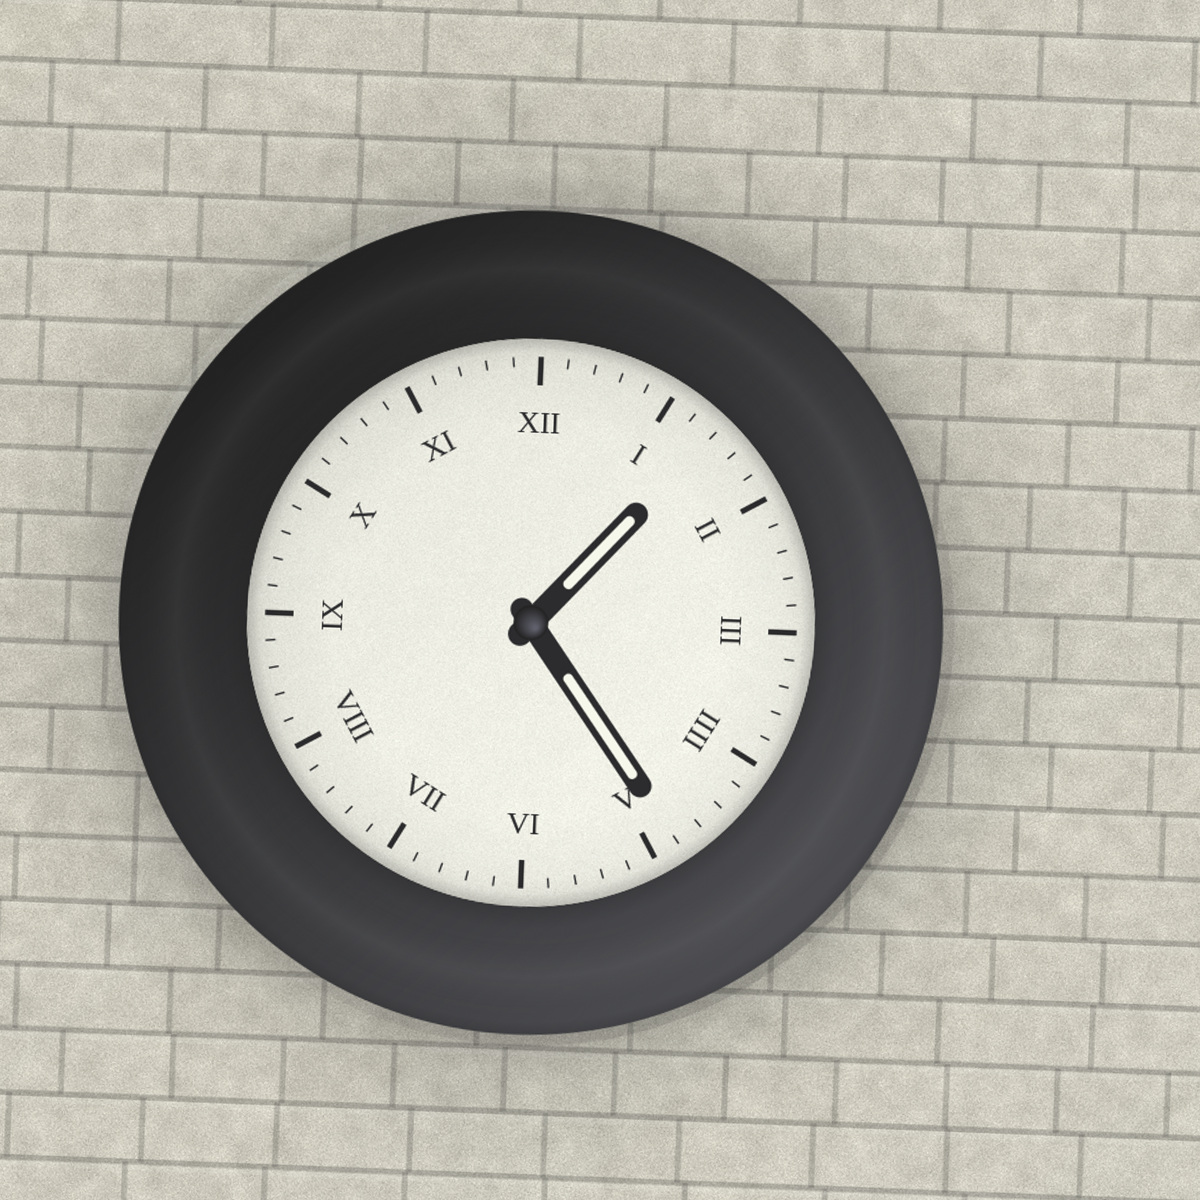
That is h=1 m=24
